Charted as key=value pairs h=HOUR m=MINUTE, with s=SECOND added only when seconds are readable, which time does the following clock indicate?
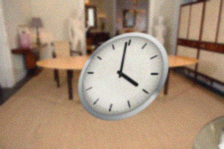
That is h=3 m=59
